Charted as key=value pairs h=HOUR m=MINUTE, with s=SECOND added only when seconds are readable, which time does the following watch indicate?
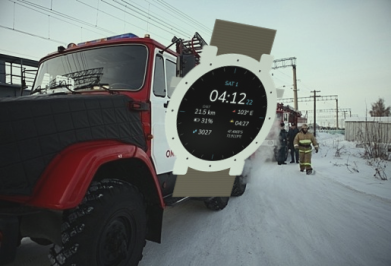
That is h=4 m=12
